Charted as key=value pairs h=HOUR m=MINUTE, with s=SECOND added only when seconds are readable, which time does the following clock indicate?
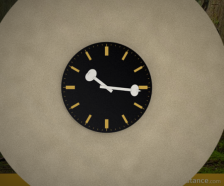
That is h=10 m=16
